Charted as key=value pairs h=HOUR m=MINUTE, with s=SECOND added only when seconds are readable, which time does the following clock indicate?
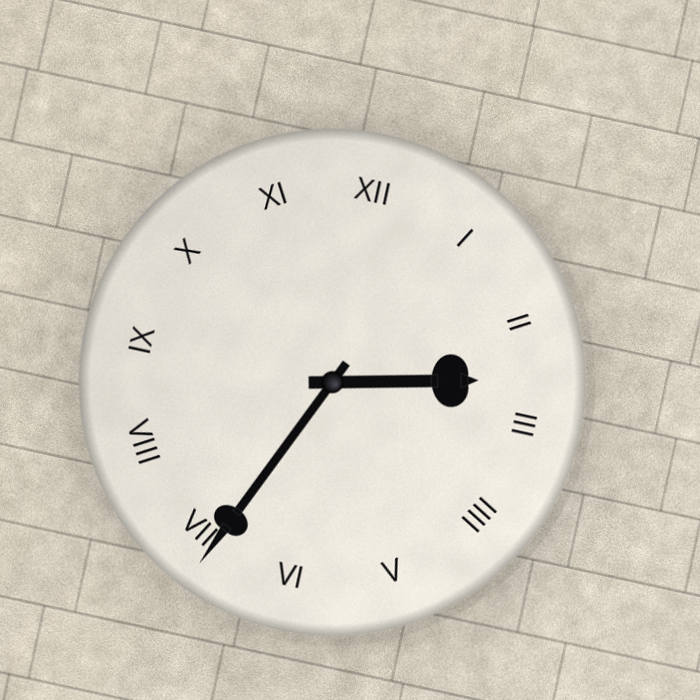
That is h=2 m=34
